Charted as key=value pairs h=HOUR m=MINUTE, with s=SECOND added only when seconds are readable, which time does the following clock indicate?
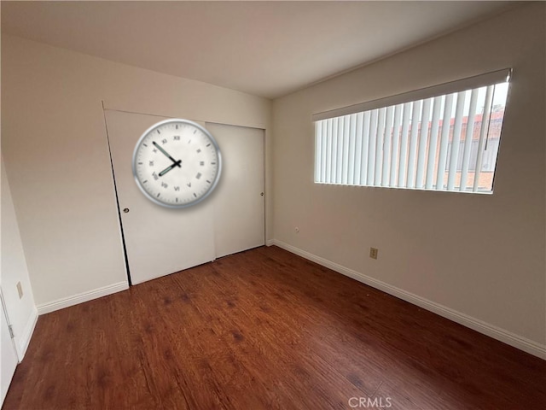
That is h=7 m=52
